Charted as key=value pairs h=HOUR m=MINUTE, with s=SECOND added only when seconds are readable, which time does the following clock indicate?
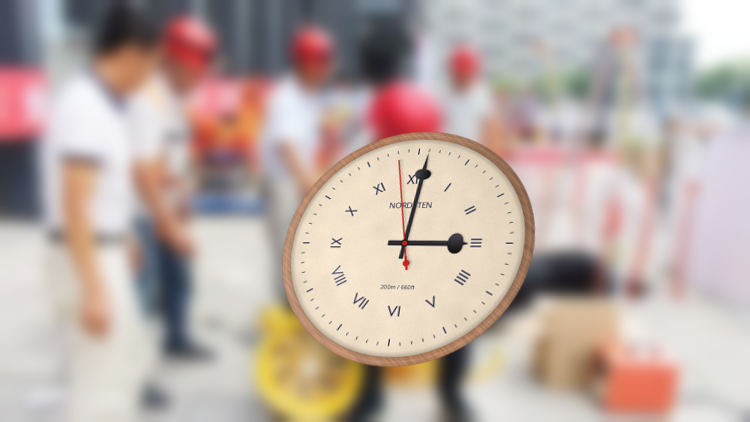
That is h=3 m=0 s=58
